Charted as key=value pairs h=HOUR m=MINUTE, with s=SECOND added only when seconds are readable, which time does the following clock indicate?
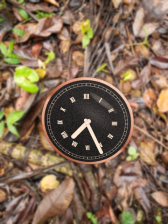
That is h=7 m=26
